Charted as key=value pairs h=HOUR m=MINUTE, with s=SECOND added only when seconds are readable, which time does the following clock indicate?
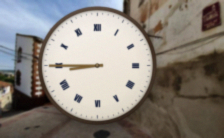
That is h=8 m=45
